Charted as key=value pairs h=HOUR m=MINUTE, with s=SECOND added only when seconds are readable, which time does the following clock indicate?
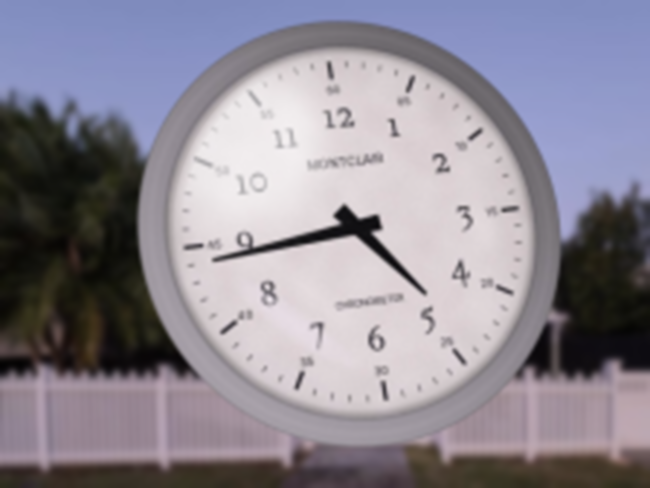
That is h=4 m=44
